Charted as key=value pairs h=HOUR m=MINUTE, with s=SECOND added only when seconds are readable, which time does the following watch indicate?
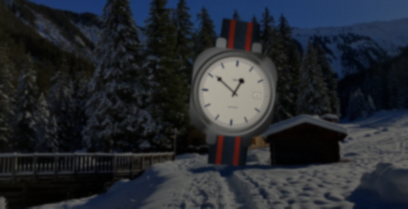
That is h=12 m=51
